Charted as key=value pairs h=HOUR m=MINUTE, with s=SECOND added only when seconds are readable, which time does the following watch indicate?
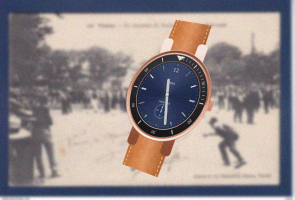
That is h=11 m=27
